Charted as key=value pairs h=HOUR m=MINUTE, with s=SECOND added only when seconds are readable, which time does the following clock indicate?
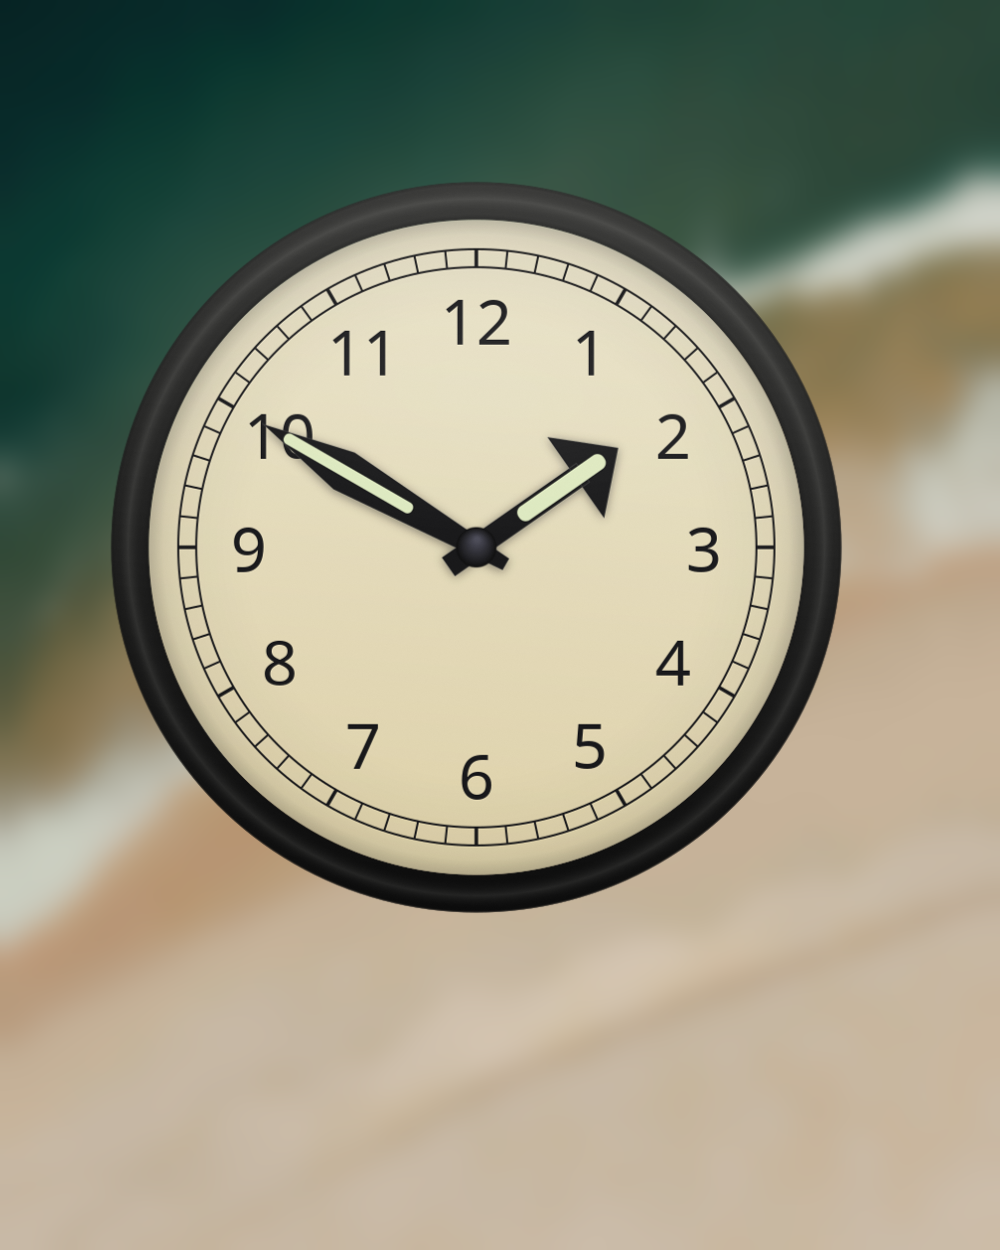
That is h=1 m=50
